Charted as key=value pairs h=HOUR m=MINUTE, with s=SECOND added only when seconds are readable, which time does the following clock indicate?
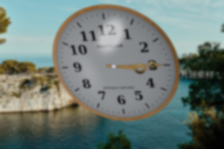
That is h=3 m=15
